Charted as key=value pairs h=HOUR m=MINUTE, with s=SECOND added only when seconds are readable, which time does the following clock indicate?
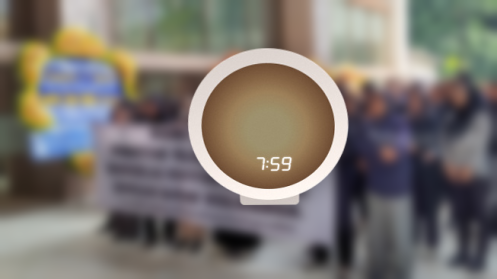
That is h=7 m=59
